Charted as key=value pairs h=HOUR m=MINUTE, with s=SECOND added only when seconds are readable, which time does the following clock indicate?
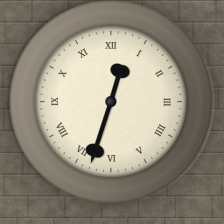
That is h=12 m=33
